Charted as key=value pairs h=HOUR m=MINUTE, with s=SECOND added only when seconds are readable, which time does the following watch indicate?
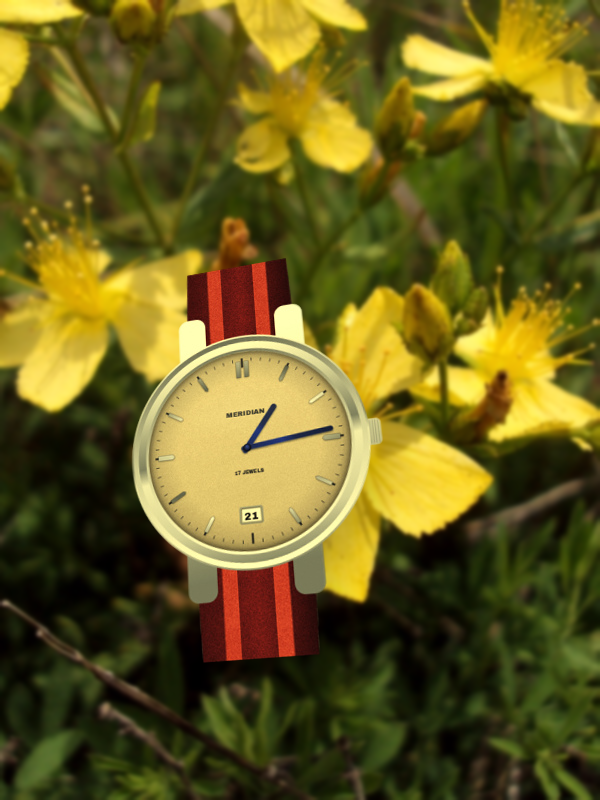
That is h=1 m=14
